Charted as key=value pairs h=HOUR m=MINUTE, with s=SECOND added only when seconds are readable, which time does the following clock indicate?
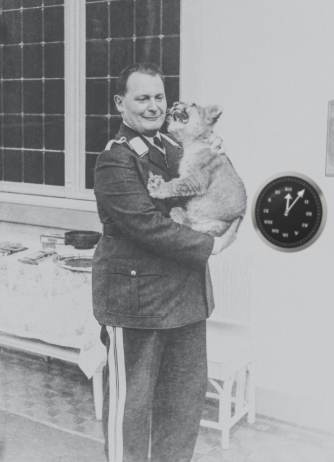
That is h=12 m=6
